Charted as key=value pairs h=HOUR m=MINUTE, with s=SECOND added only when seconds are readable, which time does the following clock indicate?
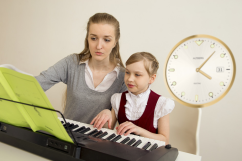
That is h=4 m=7
